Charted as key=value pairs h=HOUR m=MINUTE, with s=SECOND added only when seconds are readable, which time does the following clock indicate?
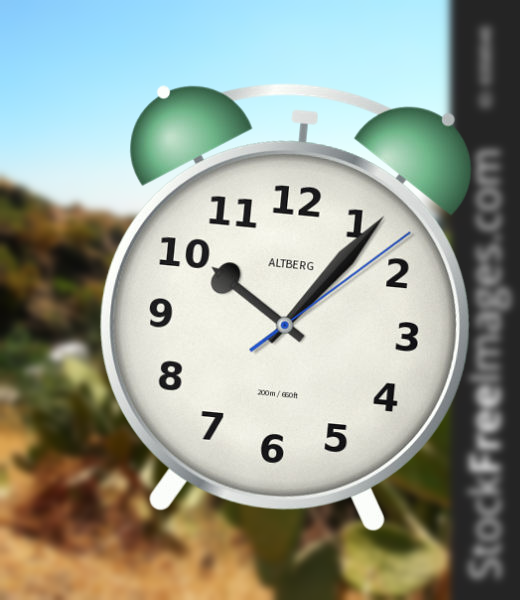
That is h=10 m=6 s=8
